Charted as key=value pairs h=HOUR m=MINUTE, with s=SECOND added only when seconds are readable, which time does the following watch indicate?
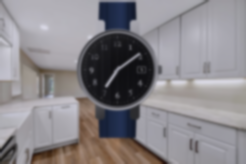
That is h=7 m=9
